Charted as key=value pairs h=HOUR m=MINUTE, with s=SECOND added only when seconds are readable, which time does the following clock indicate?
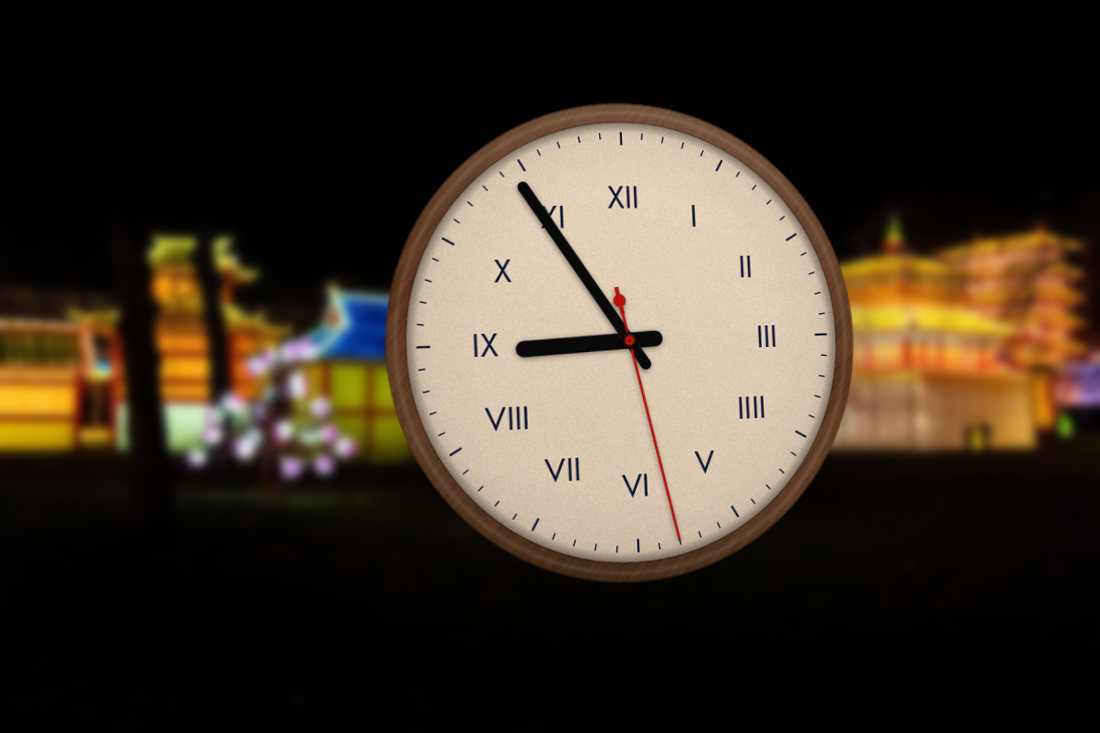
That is h=8 m=54 s=28
